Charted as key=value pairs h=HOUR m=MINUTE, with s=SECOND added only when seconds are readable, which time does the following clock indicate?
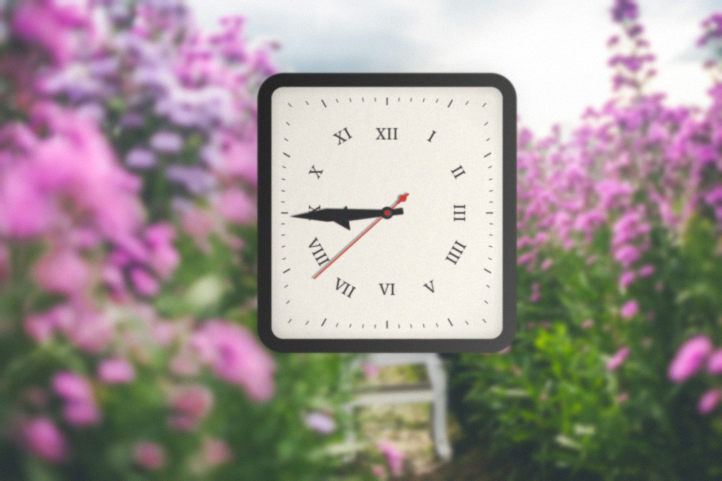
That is h=8 m=44 s=38
